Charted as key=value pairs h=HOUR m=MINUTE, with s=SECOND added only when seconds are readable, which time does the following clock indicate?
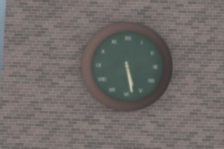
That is h=5 m=28
